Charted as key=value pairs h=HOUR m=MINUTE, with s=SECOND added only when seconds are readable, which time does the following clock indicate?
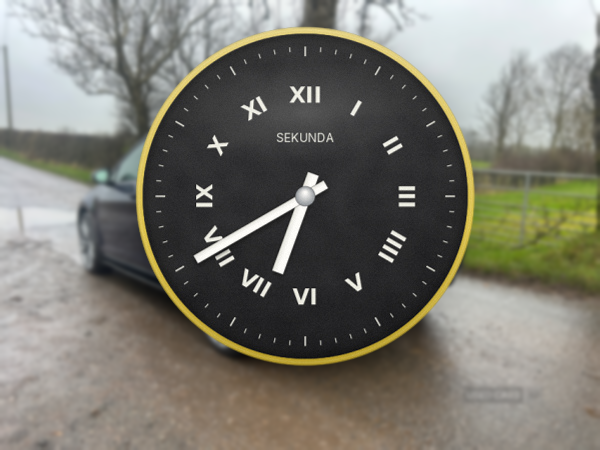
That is h=6 m=40
